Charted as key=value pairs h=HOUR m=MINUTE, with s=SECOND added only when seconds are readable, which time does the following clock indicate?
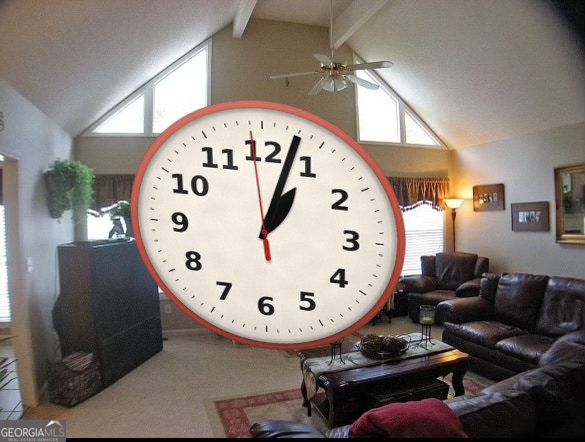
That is h=1 m=2 s=59
